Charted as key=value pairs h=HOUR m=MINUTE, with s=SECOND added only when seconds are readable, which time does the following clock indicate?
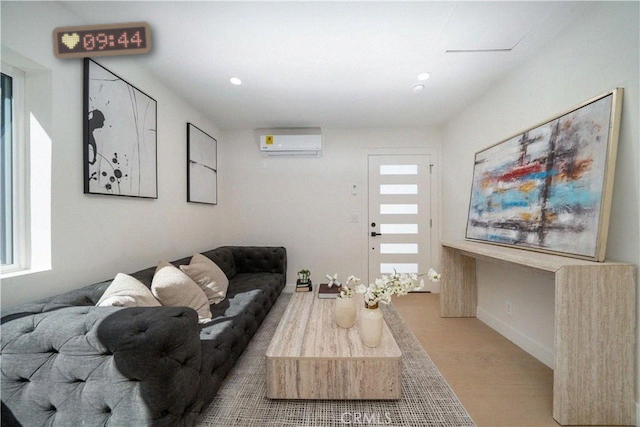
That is h=9 m=44
